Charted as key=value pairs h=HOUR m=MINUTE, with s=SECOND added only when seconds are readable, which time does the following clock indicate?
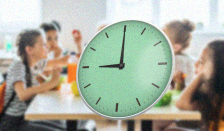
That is h=9 m=0
